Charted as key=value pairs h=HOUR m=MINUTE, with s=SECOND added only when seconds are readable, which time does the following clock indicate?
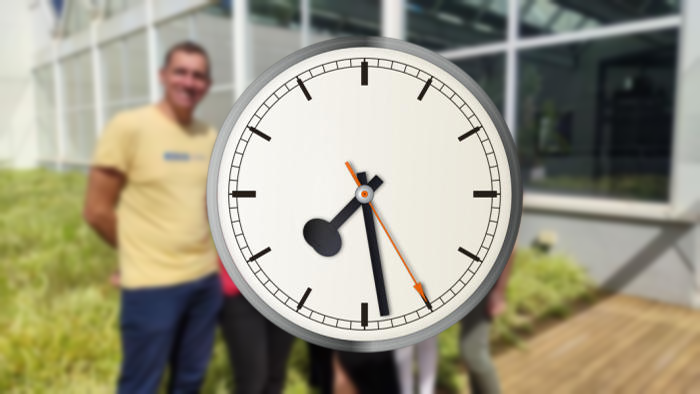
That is h=7 m=28 s=25
